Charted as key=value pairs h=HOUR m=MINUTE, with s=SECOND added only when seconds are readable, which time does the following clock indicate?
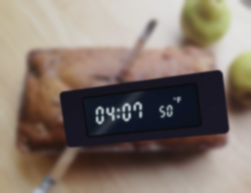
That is h=4 m=7
